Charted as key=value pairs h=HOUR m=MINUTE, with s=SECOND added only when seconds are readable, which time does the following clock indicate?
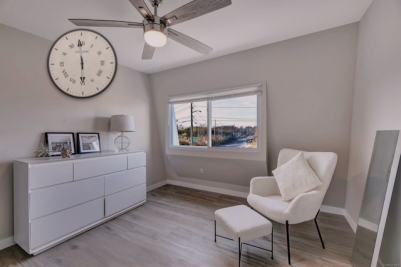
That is h=5 m=59
